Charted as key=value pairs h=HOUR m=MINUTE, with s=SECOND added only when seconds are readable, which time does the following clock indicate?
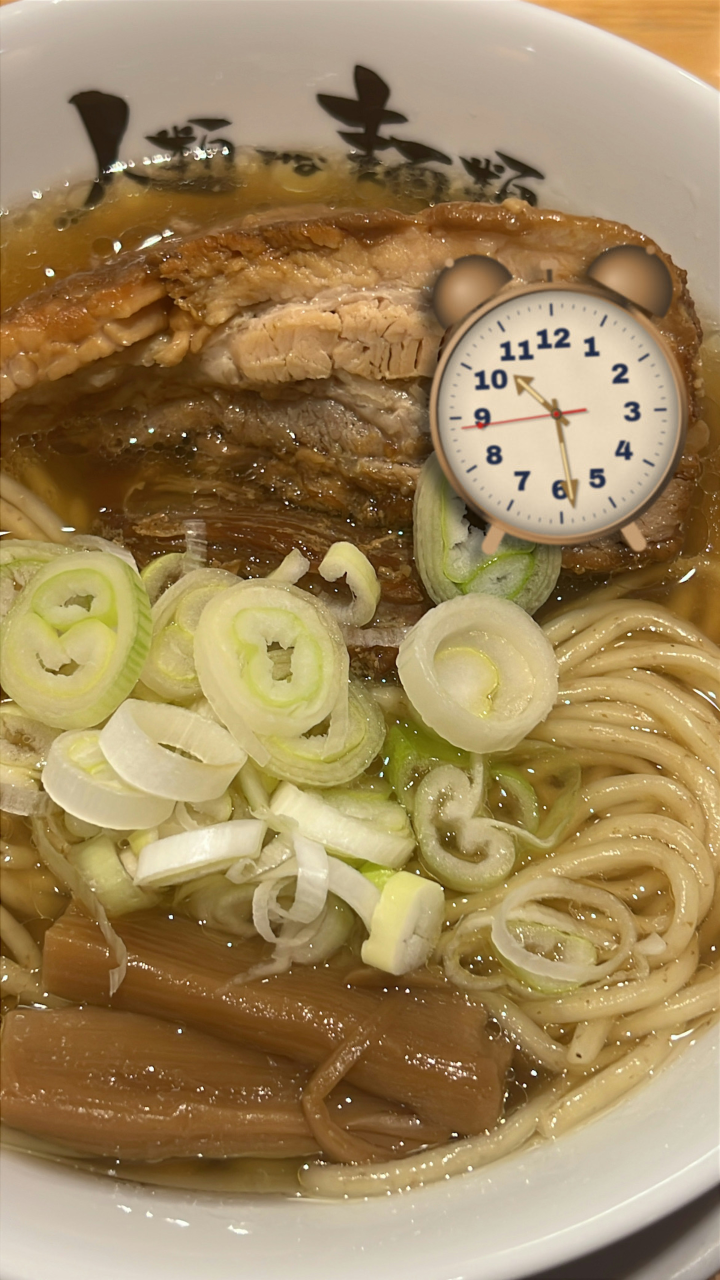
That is h=10 m=28 s=44
